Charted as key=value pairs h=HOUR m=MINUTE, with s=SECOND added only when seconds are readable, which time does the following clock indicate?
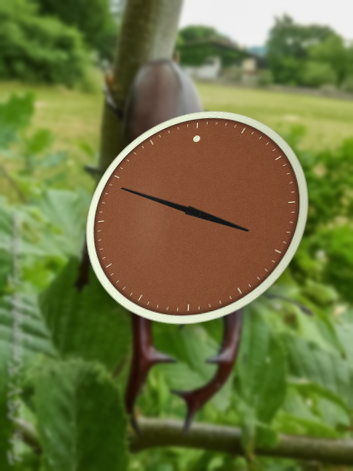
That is h=3 m=49
